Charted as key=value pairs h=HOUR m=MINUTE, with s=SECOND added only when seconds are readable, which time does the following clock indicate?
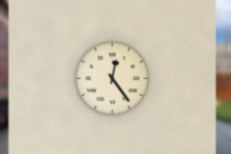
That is h=12 m=24
